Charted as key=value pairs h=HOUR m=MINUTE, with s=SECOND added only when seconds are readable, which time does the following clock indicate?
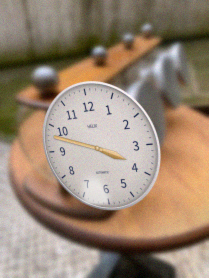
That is h=3 m=48
